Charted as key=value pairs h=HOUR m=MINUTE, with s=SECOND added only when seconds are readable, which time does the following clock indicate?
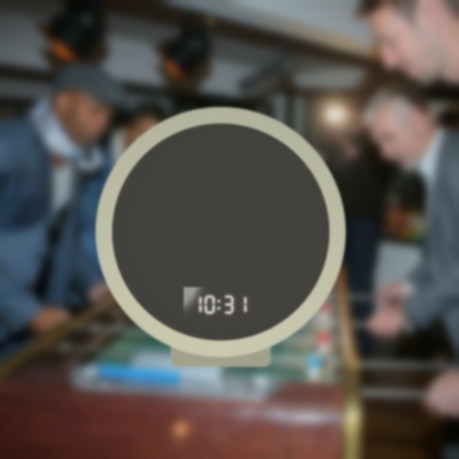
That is h=10 m=31
